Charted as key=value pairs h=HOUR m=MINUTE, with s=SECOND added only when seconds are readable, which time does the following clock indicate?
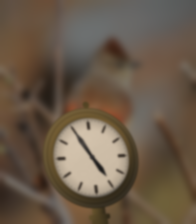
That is h=4 m=55
